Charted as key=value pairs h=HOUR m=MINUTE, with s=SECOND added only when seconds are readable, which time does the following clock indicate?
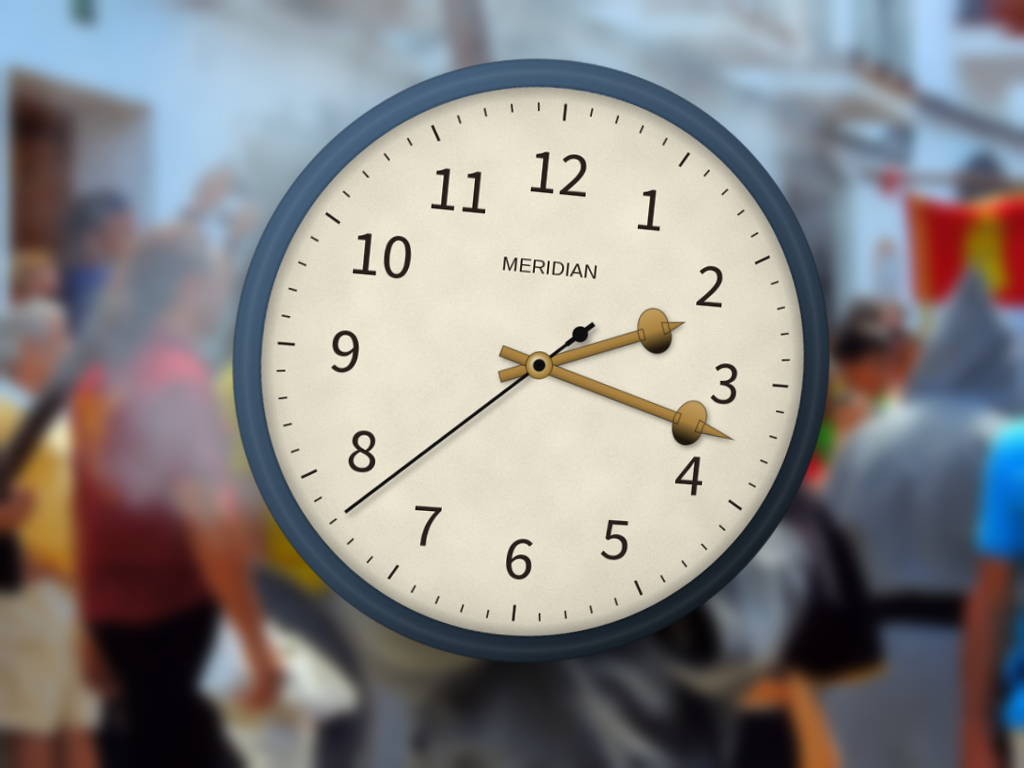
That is h=2 m=17 s=38
